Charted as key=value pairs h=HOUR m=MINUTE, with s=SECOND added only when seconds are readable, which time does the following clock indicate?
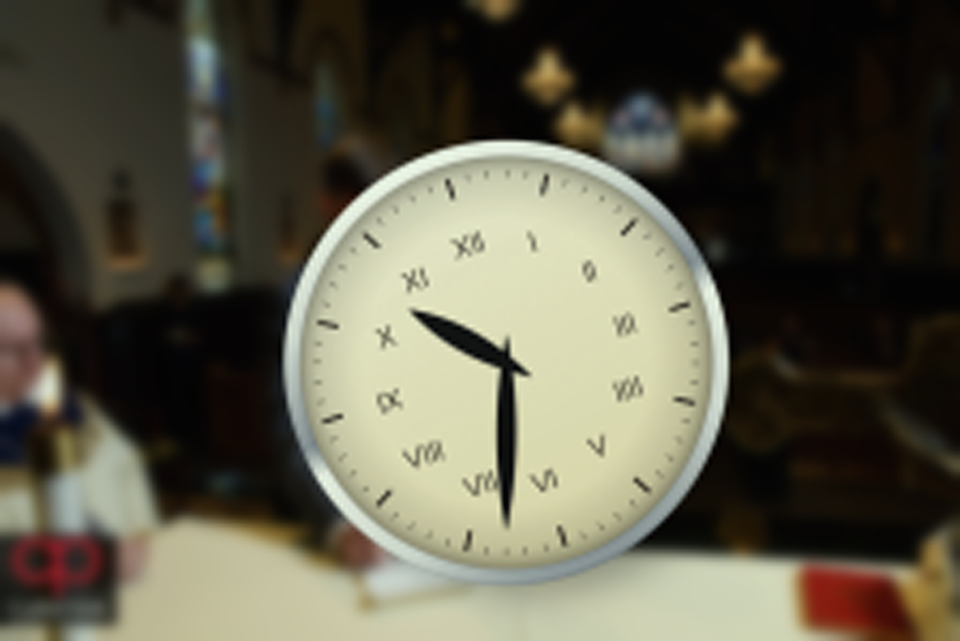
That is h=10 m=33
